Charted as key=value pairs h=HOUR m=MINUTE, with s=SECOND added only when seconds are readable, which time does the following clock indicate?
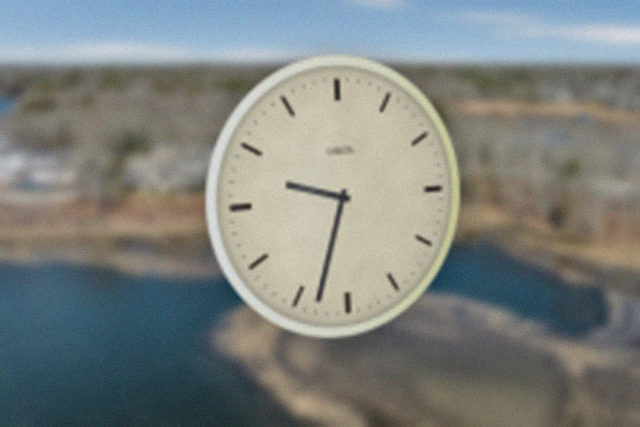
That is h=9 m=33
